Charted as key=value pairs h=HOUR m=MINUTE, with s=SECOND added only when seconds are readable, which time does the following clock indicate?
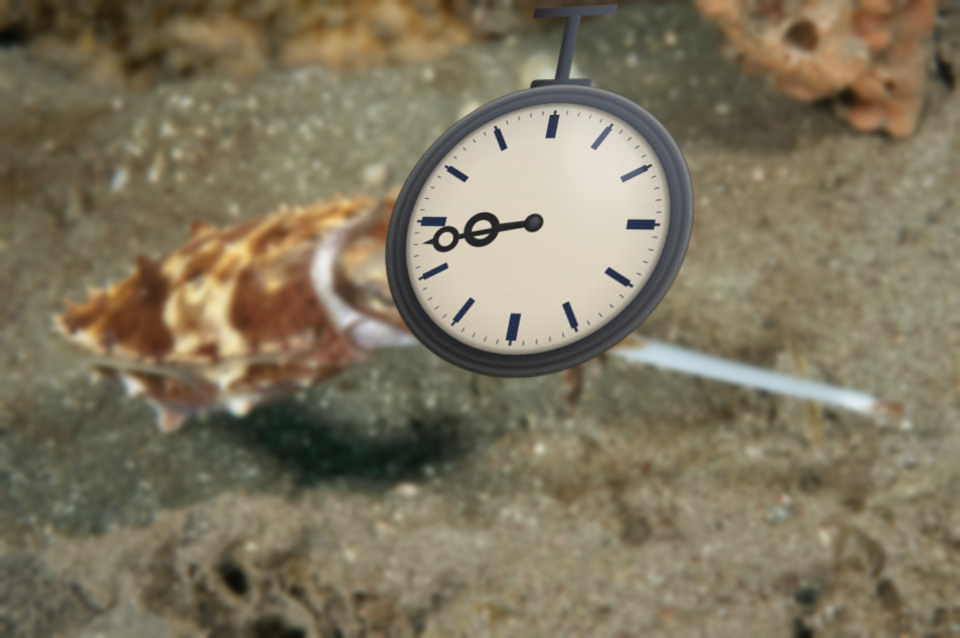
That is h=8 m=43
